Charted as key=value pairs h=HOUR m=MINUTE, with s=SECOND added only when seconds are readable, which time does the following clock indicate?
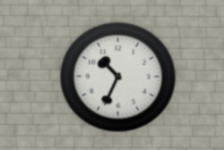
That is h=10 m=34
